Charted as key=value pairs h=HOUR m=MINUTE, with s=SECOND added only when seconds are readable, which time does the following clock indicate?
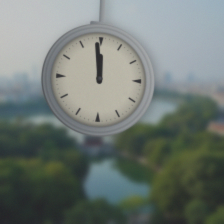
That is h=11 m=59
